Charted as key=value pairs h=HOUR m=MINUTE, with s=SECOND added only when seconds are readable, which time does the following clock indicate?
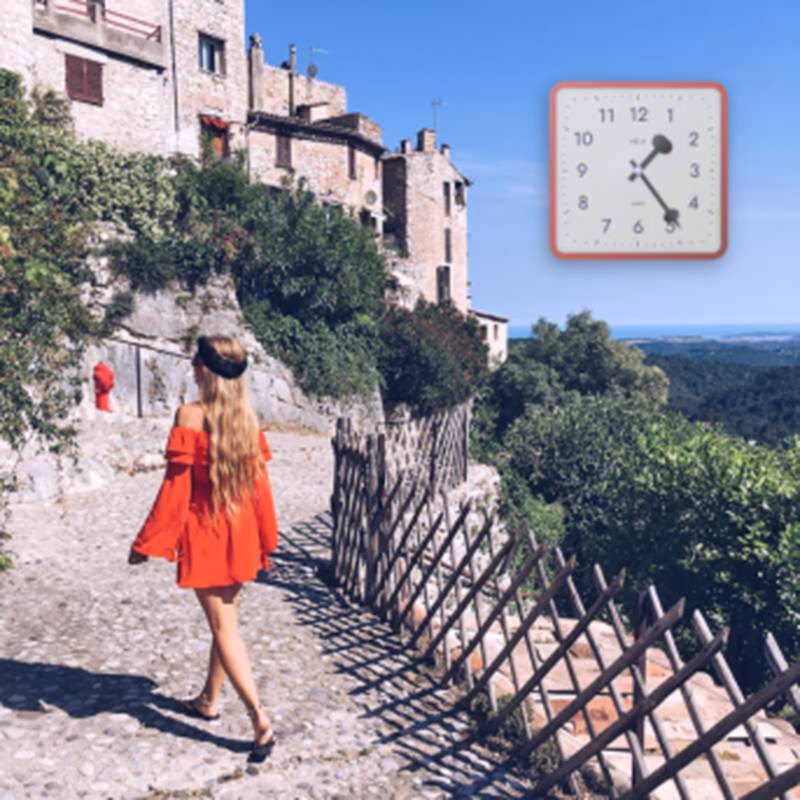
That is h=1 m=24
